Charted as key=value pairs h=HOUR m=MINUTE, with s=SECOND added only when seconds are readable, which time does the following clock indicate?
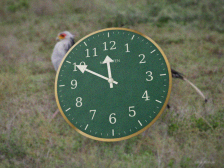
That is h=11 m=50
